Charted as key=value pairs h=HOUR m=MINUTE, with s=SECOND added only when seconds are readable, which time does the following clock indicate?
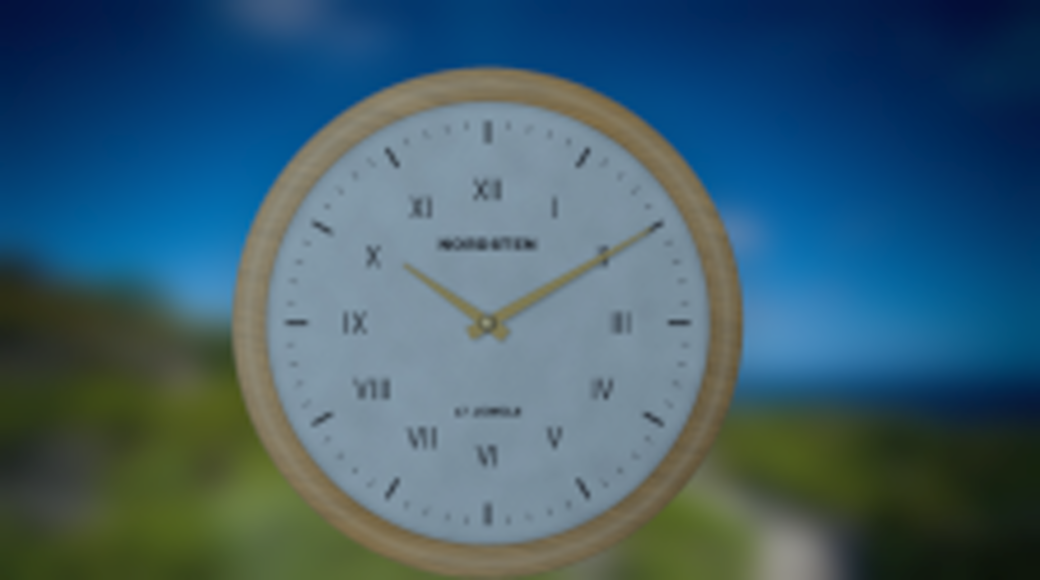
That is h=10 m=10
